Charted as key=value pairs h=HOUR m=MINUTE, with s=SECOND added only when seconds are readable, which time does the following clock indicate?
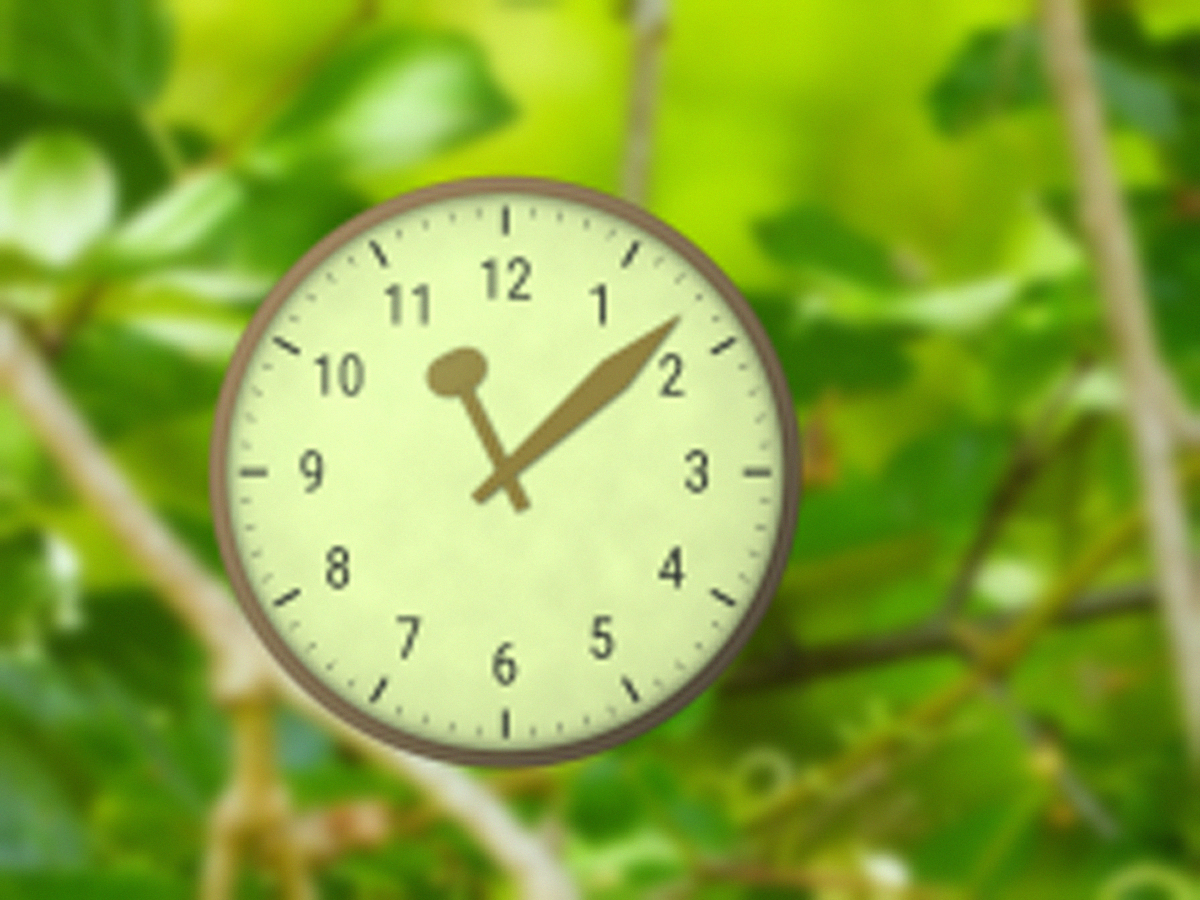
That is h=11 m=8
